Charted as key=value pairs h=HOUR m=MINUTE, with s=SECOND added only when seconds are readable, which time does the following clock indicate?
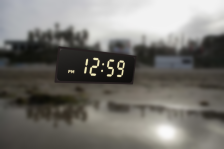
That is h=12 m=59
